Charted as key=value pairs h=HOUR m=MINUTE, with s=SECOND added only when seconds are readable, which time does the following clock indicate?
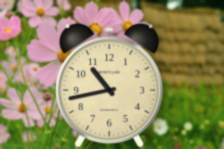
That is h=10 m=43
